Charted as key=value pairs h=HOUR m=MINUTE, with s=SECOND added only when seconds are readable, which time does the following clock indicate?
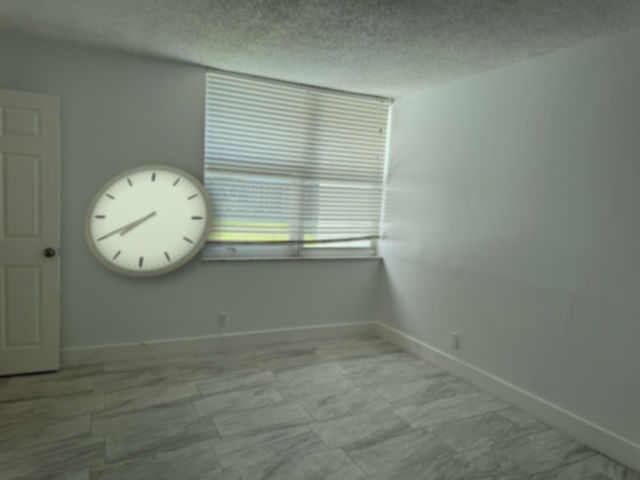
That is h=7 m=40
